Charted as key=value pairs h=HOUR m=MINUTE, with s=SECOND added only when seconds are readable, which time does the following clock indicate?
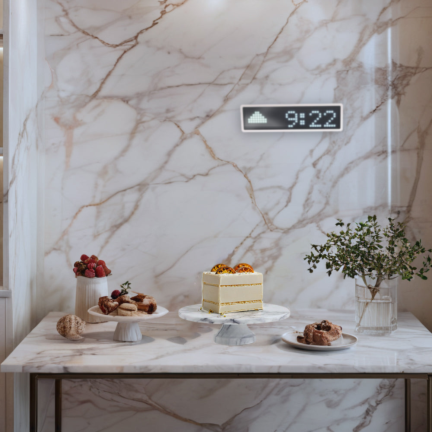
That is h=9 m=22
